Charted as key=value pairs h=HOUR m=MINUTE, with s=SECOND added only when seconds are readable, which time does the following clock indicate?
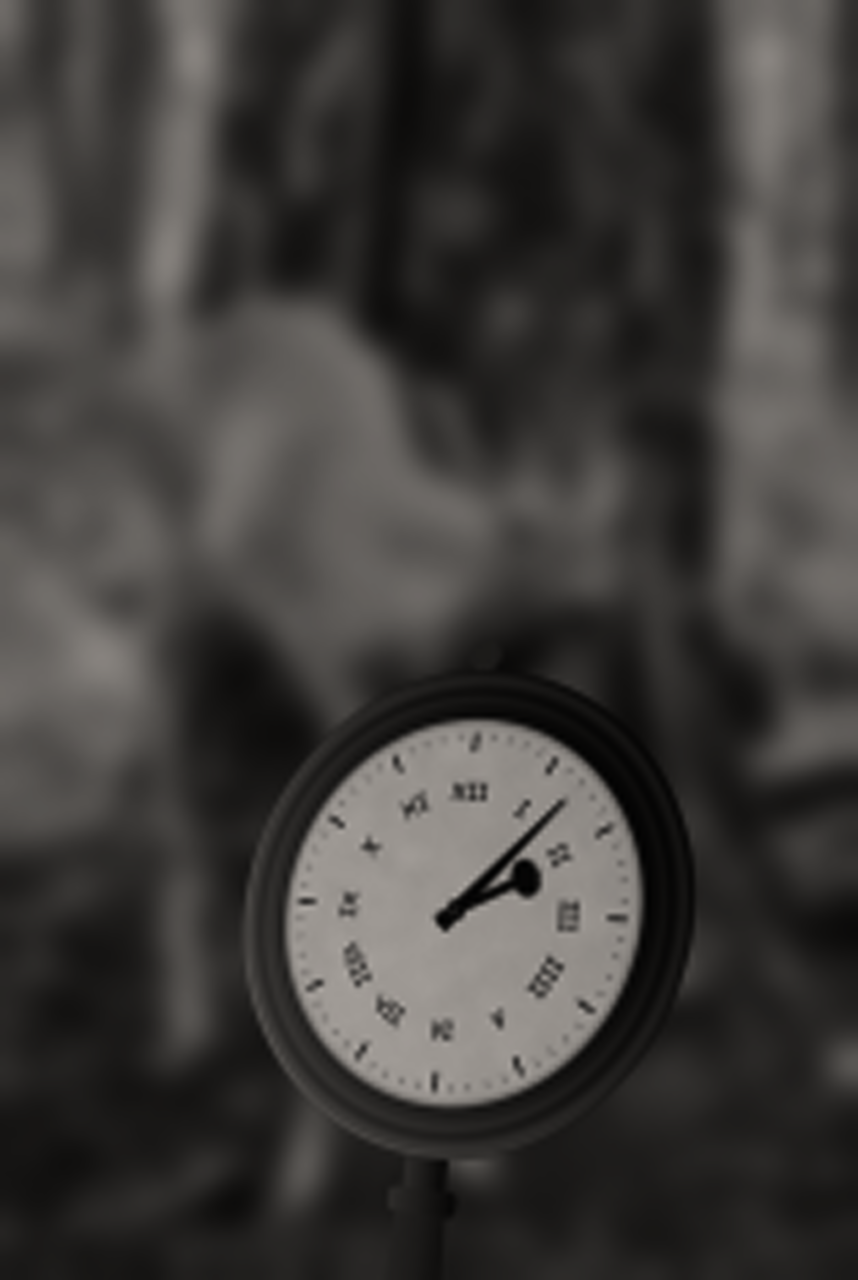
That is h=2 m=7
